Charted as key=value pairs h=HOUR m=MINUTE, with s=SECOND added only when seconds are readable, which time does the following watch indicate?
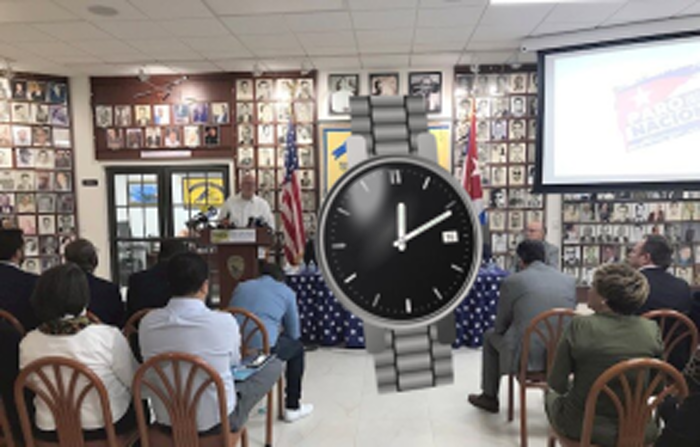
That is h=12 m=11
